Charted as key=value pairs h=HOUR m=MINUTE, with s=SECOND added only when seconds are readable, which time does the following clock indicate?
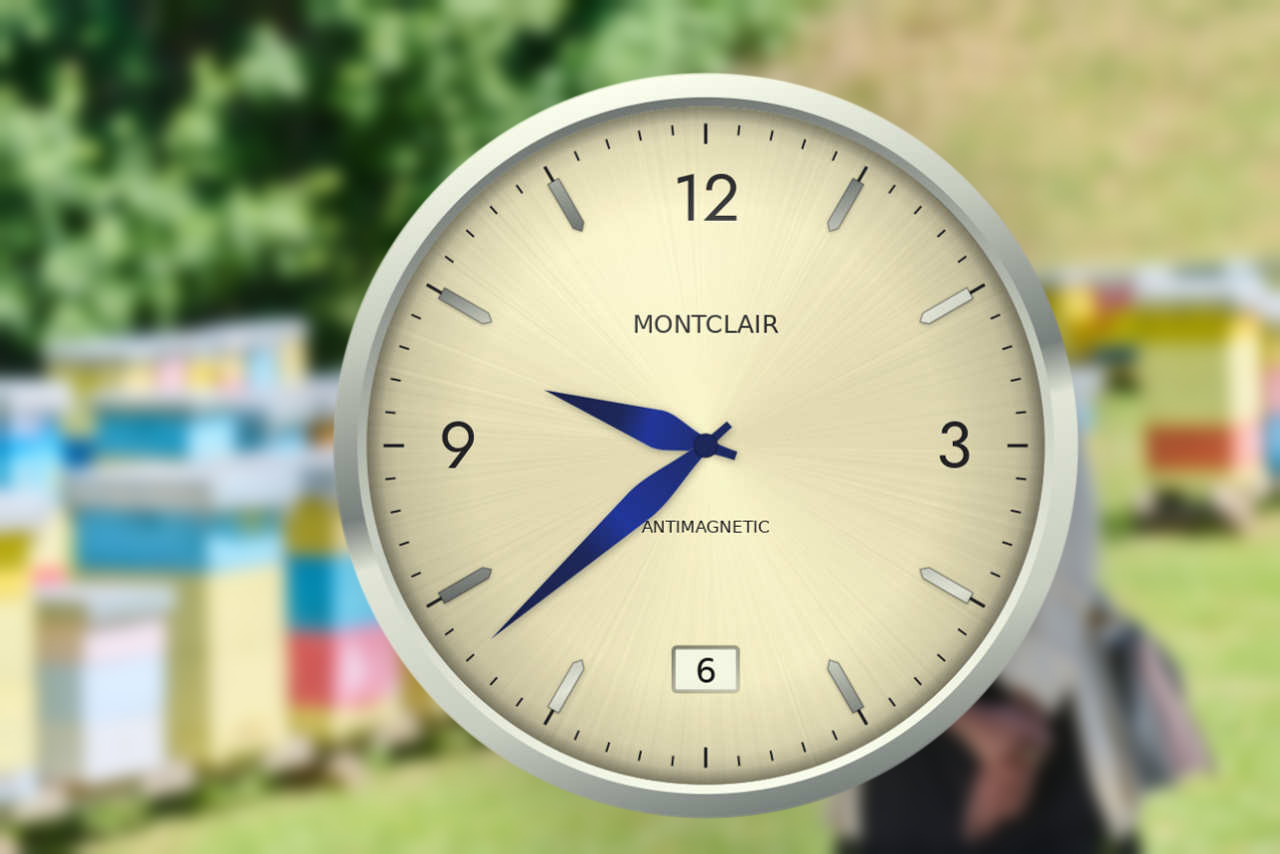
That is h=9 m=38
